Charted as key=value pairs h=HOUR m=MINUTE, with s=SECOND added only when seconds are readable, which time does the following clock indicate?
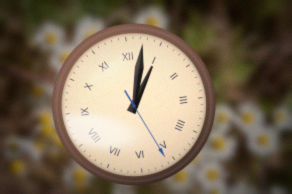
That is h=1 m=2 s=26
